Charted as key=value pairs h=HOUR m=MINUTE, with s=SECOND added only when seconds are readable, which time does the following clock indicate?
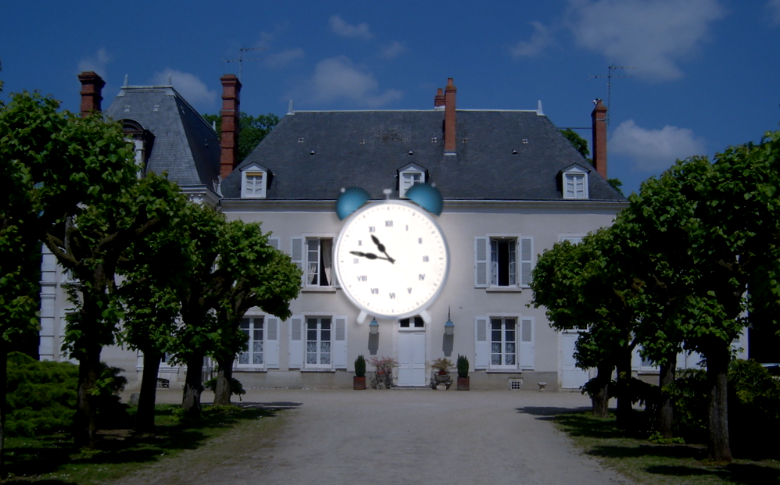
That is h=10 m=47
